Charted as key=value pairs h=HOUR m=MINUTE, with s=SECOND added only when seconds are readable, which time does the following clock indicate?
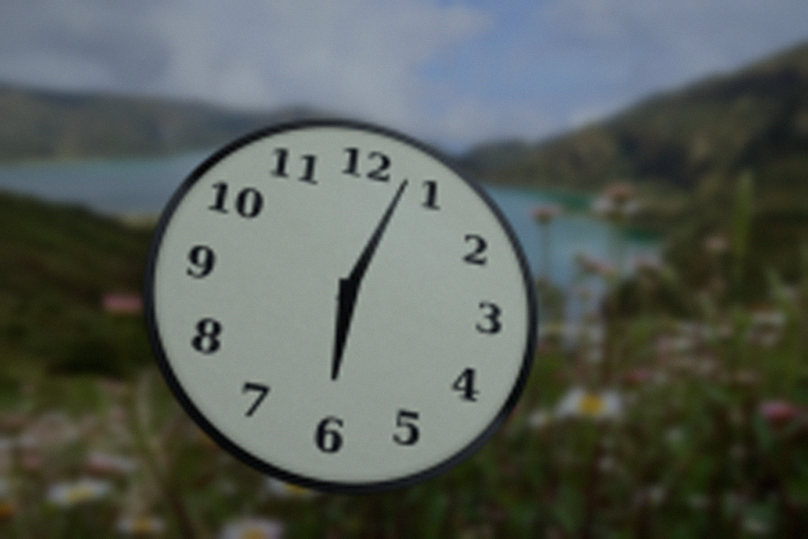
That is h=6 m=3
